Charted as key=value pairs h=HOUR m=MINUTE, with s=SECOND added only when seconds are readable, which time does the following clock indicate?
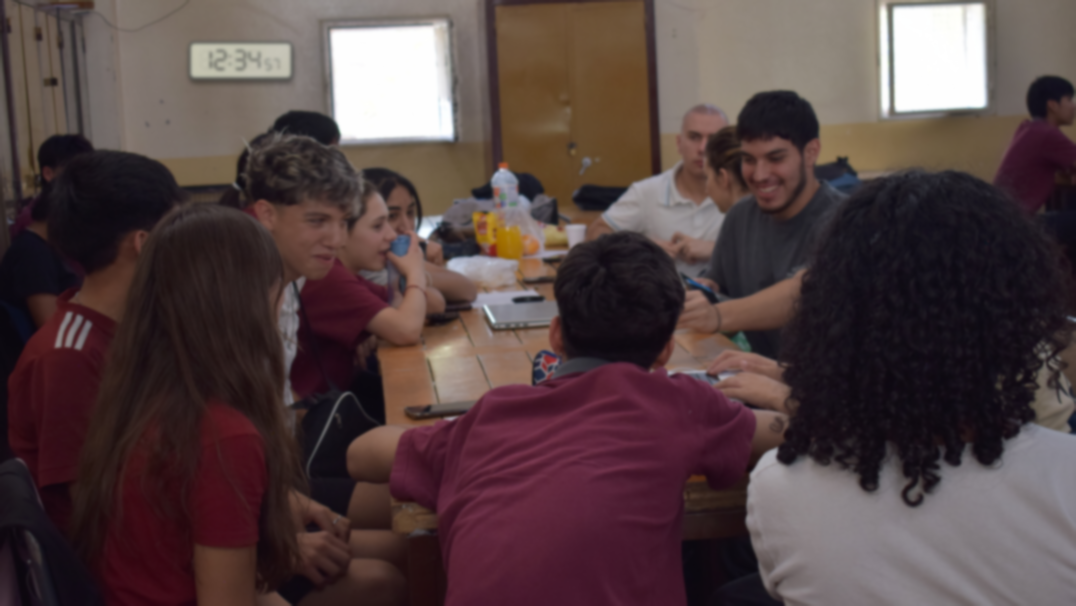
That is h=12 m=34
